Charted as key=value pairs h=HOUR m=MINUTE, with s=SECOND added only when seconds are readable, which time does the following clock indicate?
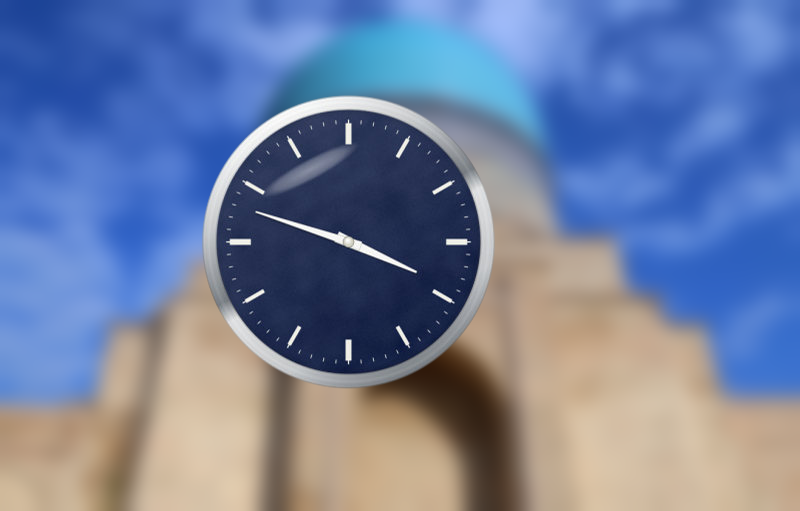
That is h=3 m=48
